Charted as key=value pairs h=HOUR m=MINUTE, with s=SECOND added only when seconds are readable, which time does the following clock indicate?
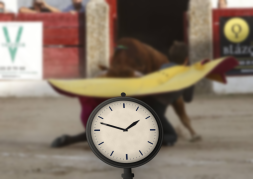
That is h=1 m=48
